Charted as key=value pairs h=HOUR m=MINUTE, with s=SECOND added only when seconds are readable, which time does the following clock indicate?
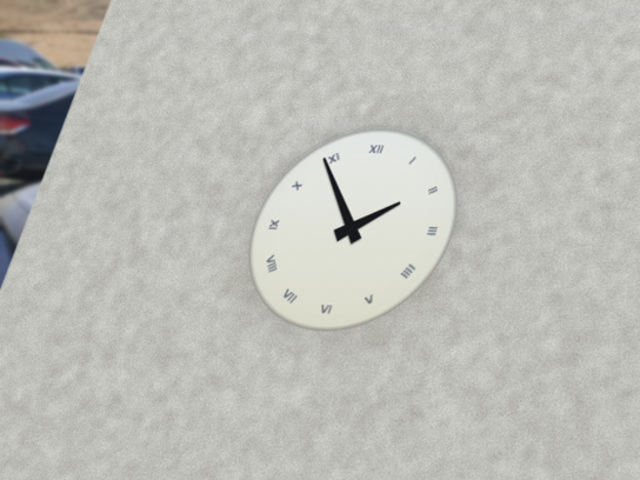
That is h=1 m=54
